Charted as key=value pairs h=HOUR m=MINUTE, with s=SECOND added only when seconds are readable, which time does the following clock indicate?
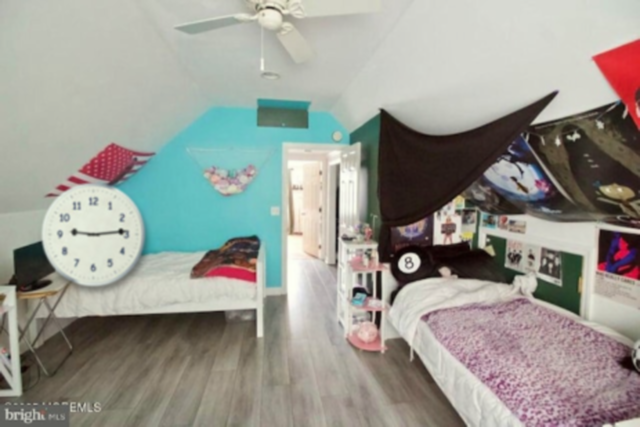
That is h=9 m=14
